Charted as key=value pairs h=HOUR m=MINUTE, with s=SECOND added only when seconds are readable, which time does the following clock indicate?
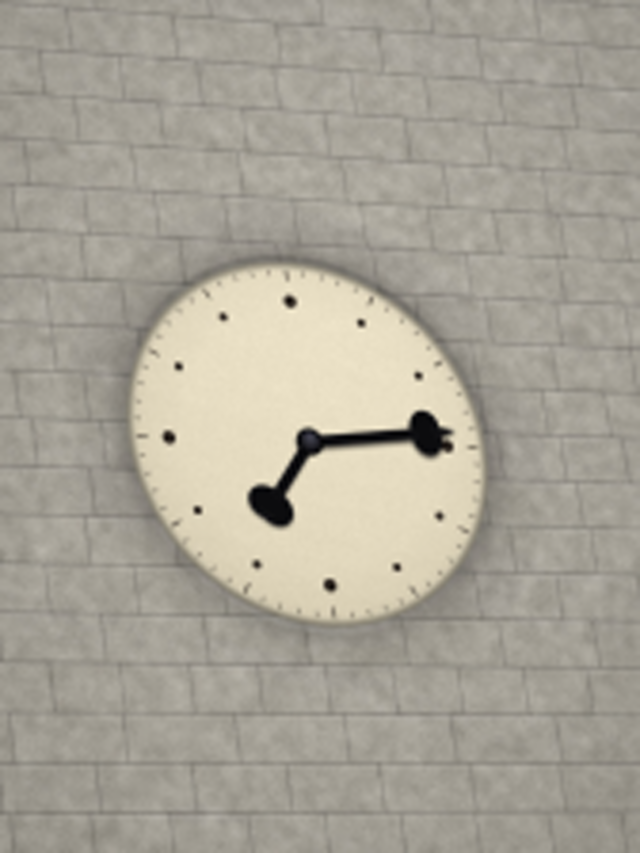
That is h=7 m=14
